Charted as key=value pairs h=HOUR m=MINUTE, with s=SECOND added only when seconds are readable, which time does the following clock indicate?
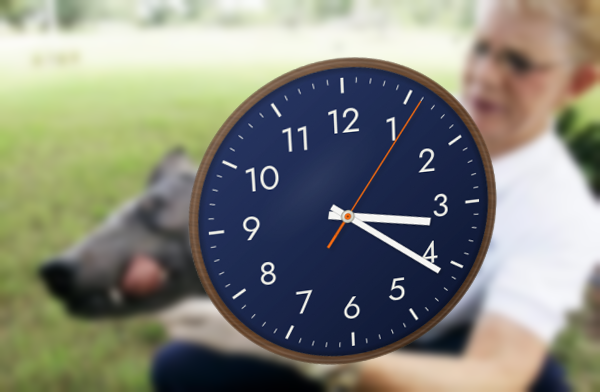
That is h=3 m=21 s=6
